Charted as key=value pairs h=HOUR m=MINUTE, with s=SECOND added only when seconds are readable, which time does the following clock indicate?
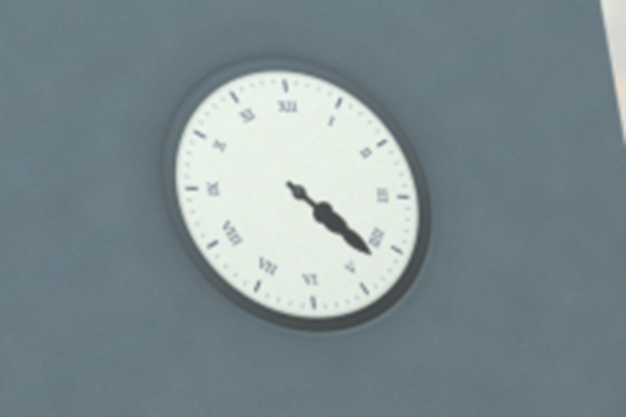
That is h=4 m=22
